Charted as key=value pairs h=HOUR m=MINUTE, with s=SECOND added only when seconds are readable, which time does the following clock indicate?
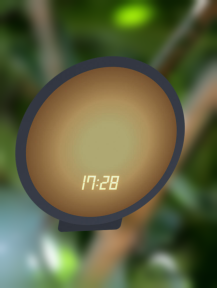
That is h=17 m=28
